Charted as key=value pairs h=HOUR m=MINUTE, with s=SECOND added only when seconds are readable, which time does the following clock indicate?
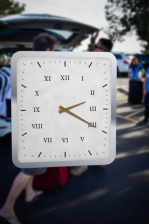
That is h=2 m=20
